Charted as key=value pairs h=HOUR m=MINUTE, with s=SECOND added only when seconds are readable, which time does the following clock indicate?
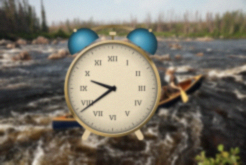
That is h=9 m=39
